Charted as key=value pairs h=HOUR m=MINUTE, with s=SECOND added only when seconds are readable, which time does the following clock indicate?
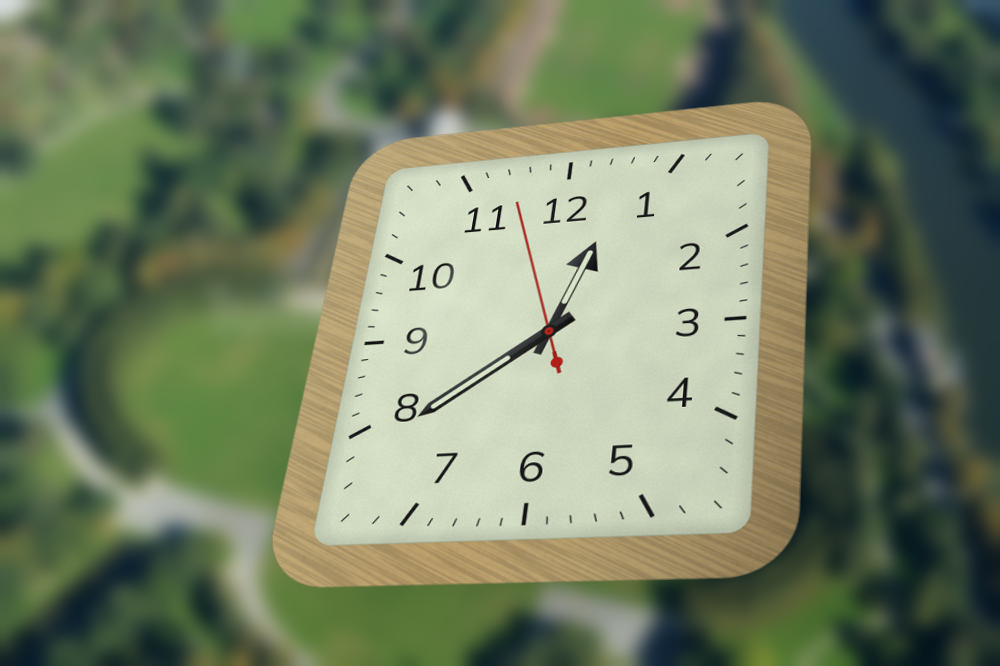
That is h=12 m=38 s=57
